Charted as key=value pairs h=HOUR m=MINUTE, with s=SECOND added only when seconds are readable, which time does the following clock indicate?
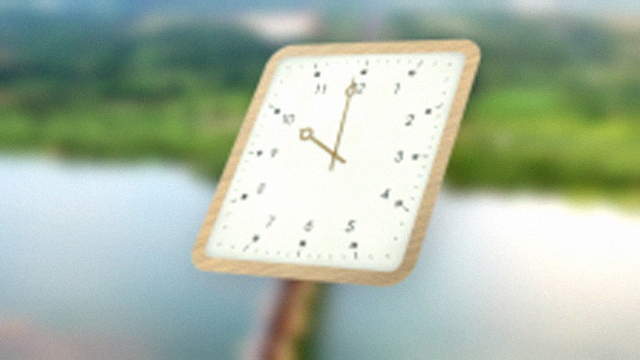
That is h=9 m=59
